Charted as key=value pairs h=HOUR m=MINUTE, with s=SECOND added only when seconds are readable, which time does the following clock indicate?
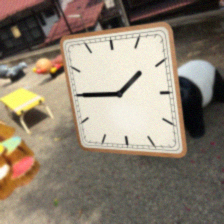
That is h=1 m=45
